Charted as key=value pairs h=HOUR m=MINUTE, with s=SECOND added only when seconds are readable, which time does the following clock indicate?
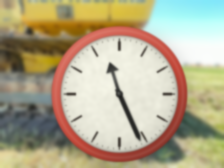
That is h=11 m=26
